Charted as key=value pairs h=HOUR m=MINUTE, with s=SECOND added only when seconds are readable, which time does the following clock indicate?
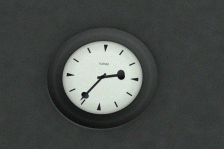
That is h=2 m=36
